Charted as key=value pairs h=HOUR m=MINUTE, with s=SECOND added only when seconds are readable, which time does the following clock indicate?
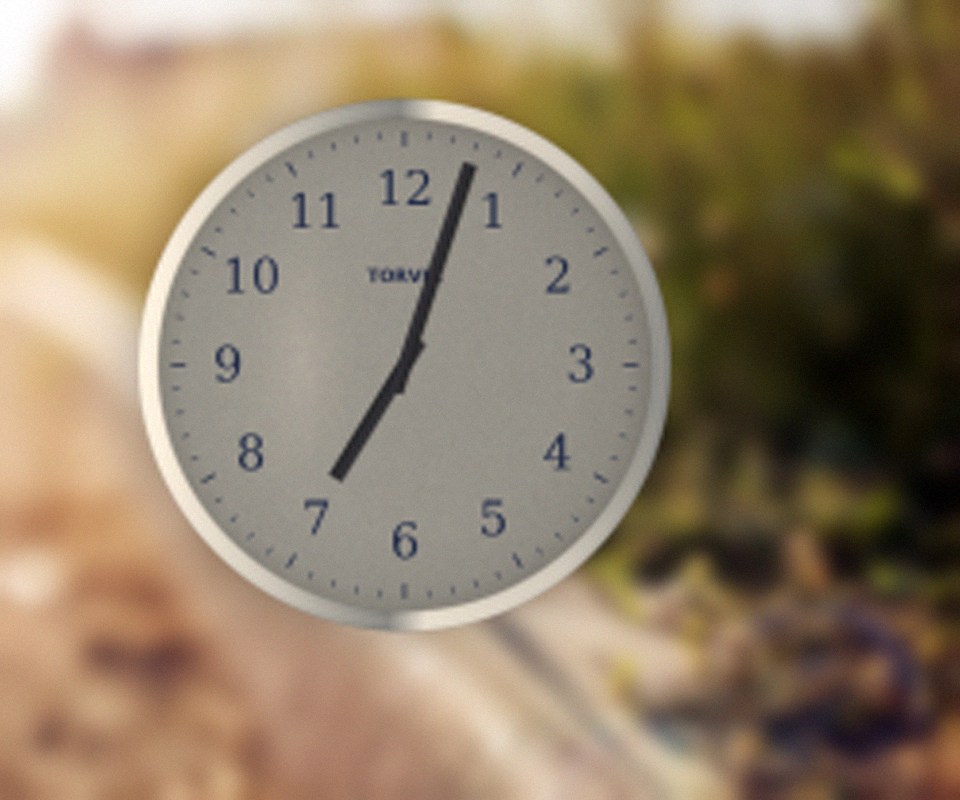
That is h=7 m=3
